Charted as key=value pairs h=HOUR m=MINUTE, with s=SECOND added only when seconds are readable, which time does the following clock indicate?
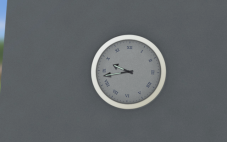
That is h=9 m=43
